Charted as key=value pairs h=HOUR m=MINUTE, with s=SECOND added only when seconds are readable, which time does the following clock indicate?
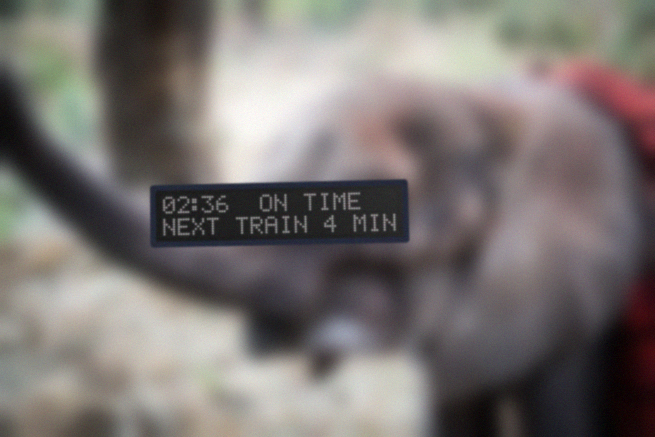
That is h=2 m=36
